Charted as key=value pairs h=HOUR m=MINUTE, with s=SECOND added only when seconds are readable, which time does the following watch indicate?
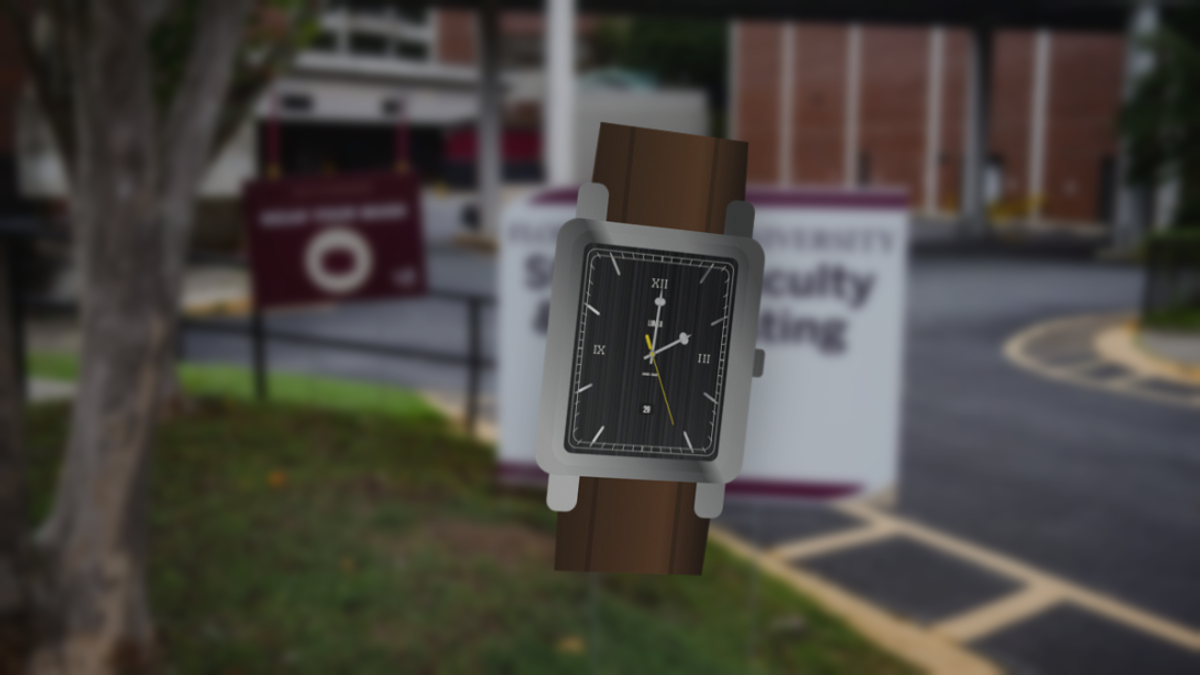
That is h=2 m=0 s=26
